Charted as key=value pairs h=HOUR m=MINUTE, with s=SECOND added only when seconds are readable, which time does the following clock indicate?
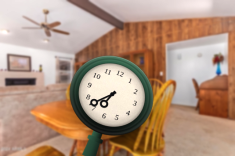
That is h=6 m=37
